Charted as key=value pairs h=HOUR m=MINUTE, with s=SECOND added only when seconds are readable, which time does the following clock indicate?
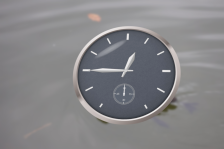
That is h=12 m=45
